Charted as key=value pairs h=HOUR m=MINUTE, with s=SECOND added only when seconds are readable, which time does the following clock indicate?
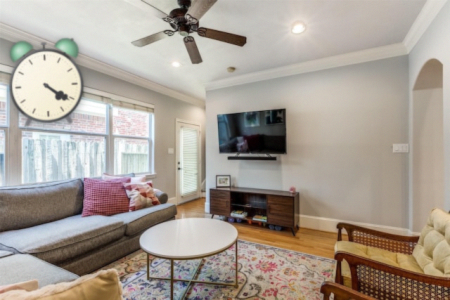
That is h=4 m=21
